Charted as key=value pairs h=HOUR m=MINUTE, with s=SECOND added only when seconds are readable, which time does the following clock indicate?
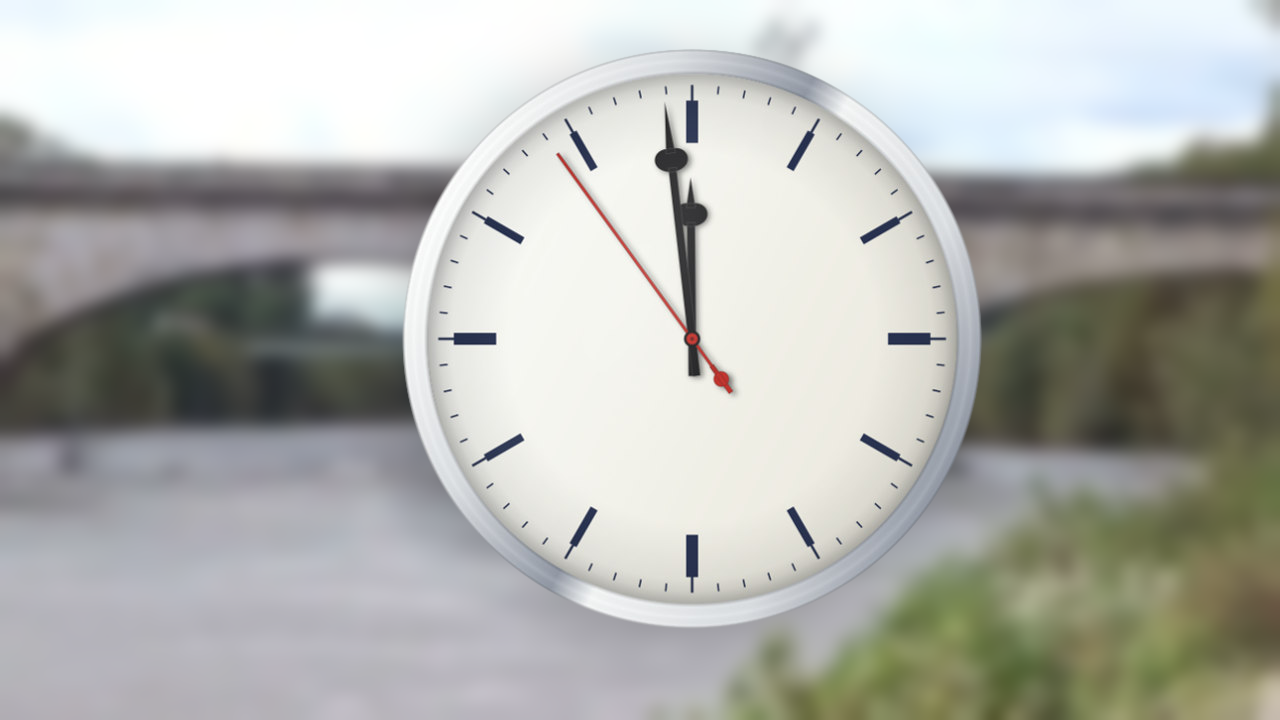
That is h=11 m=58 s=54
